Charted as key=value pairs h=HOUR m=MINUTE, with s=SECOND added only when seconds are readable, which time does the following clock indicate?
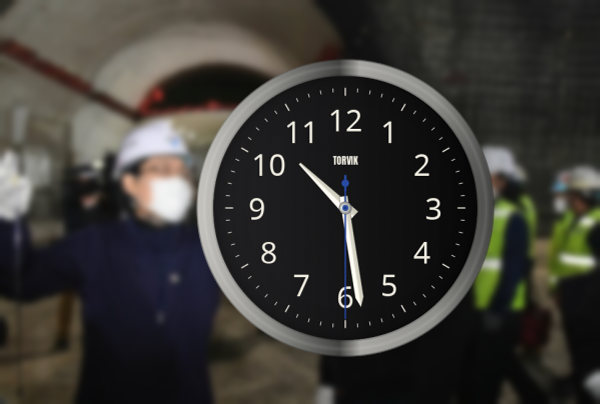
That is h=10 m=28 s=30
